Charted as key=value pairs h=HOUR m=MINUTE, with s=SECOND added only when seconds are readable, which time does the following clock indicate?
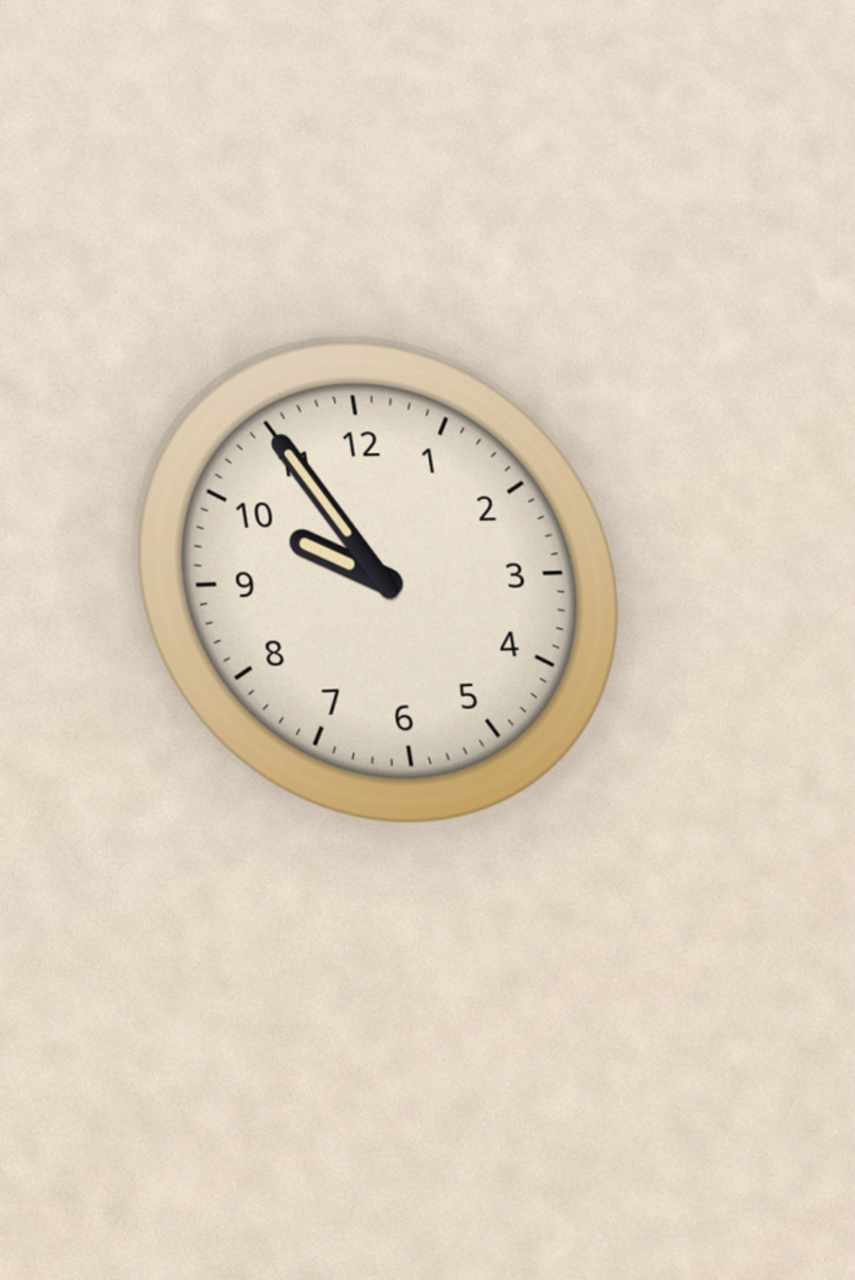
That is h=9 m=55
